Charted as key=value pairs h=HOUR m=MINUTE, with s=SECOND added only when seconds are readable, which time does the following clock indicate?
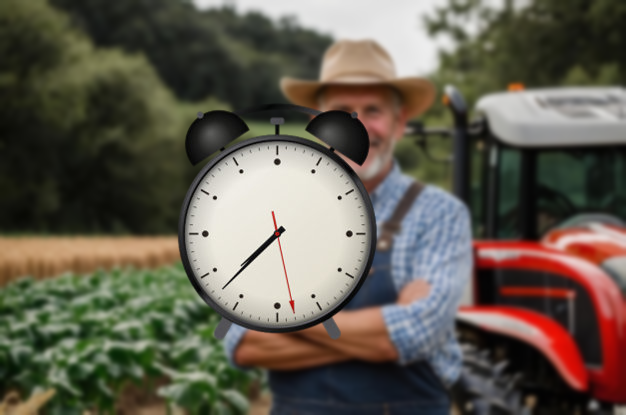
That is h=7 m=37 s=28
